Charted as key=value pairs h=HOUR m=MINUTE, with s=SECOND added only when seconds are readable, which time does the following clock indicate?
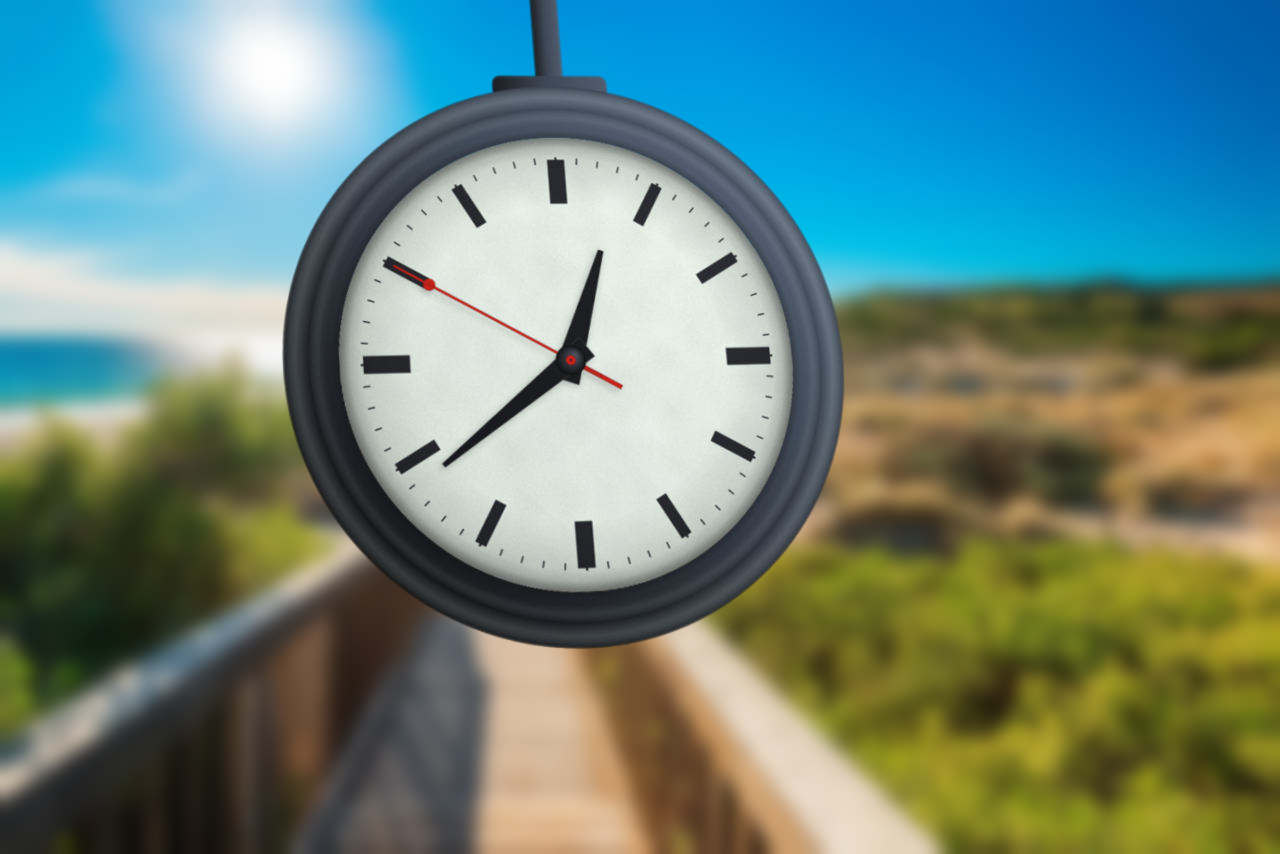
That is h=12 m=38 s=50
